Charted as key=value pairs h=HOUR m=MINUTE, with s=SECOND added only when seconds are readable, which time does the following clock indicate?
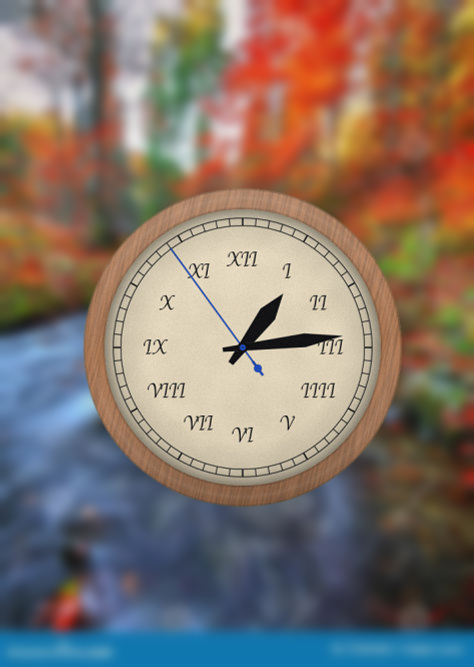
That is h=1 m=13 s=54
